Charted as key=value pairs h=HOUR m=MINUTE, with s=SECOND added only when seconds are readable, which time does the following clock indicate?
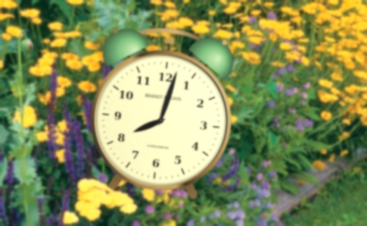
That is h=8 m=2
